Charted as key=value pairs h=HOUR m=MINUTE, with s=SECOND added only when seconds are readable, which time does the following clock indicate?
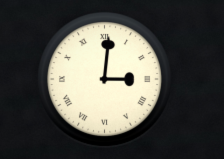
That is h=3 m=1
